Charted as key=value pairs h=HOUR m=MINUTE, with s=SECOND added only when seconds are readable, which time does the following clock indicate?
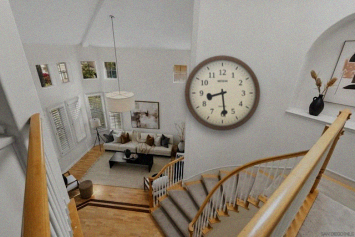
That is h=8 m=29
